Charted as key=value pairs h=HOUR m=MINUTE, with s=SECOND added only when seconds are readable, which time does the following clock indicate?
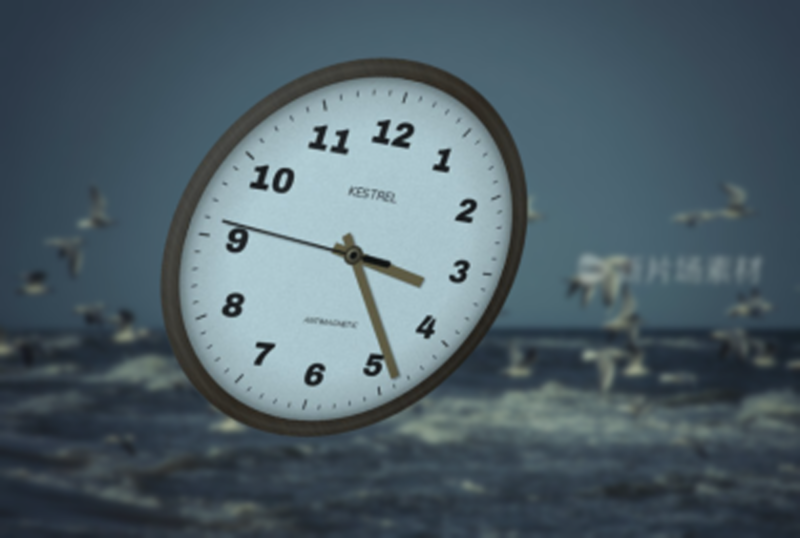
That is h=3 m=23 s=46
